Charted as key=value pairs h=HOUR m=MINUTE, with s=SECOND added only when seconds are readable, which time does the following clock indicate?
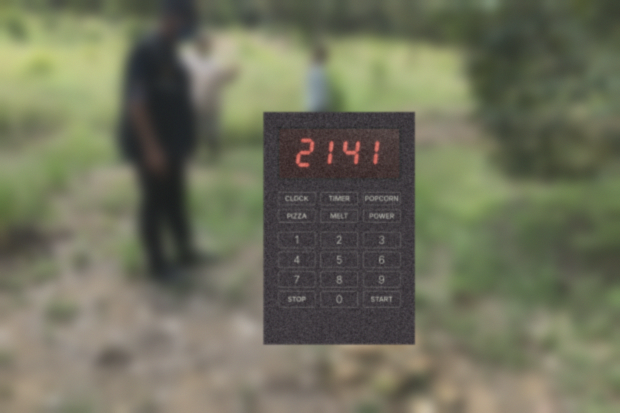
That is h=21 m=41
